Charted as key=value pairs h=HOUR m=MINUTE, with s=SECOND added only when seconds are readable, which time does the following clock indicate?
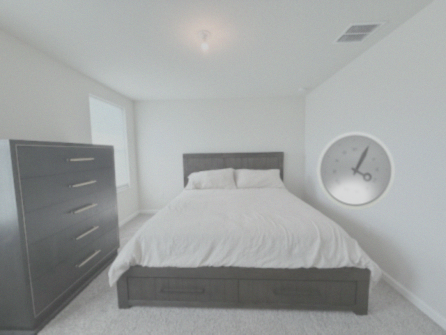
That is h=4 m=5
